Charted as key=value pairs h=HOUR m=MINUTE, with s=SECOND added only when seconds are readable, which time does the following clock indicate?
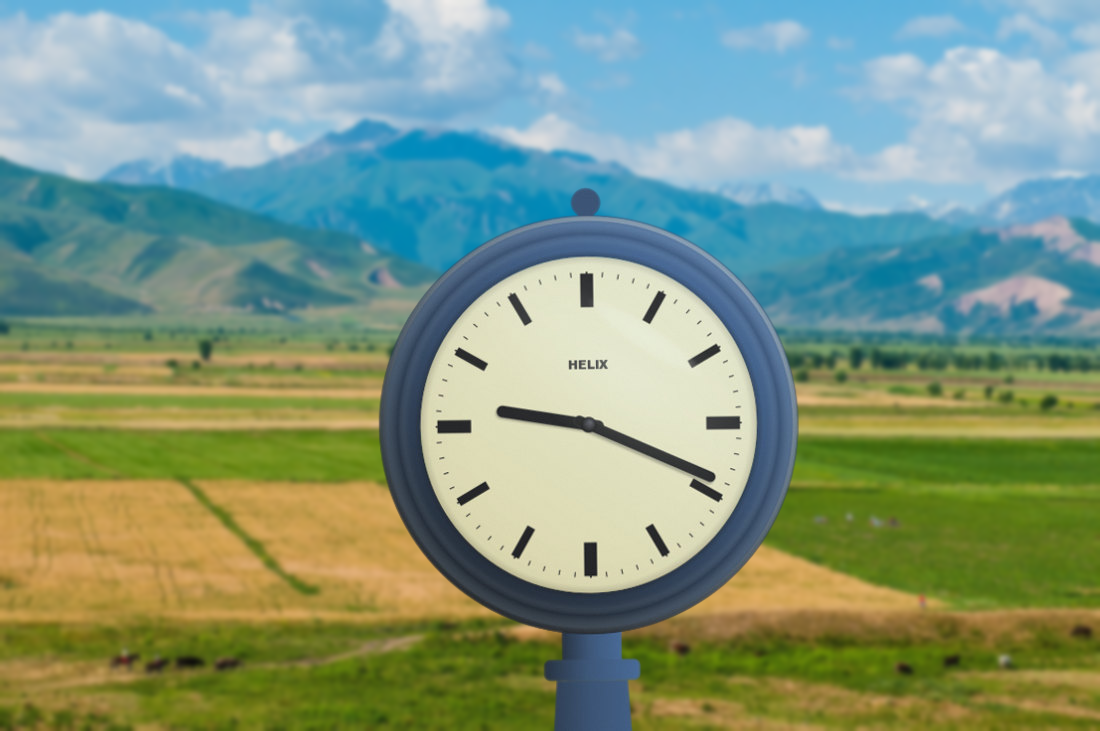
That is h=9 m=19
